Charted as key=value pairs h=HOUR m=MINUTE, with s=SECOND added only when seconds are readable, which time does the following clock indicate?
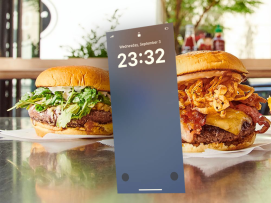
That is h=23 m=32
